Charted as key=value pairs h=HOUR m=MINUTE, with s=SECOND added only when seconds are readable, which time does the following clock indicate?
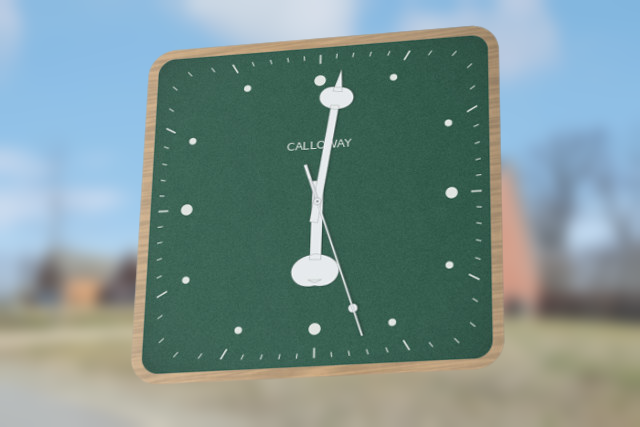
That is h=6 m=1 s=27
